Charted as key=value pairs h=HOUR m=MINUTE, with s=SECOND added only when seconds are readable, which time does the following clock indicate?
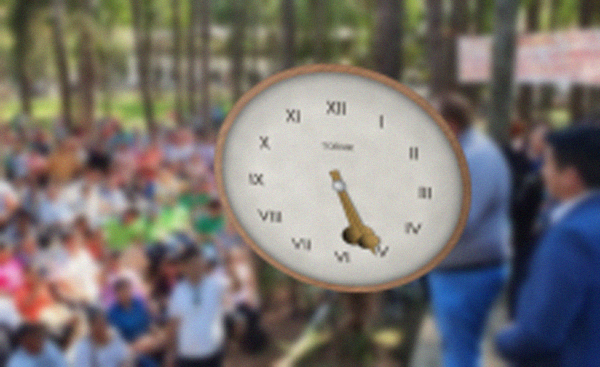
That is h=5 m=26
